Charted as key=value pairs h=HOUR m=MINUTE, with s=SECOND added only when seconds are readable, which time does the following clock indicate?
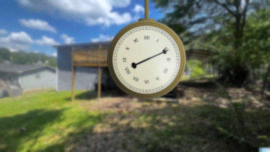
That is h=8 m=11
